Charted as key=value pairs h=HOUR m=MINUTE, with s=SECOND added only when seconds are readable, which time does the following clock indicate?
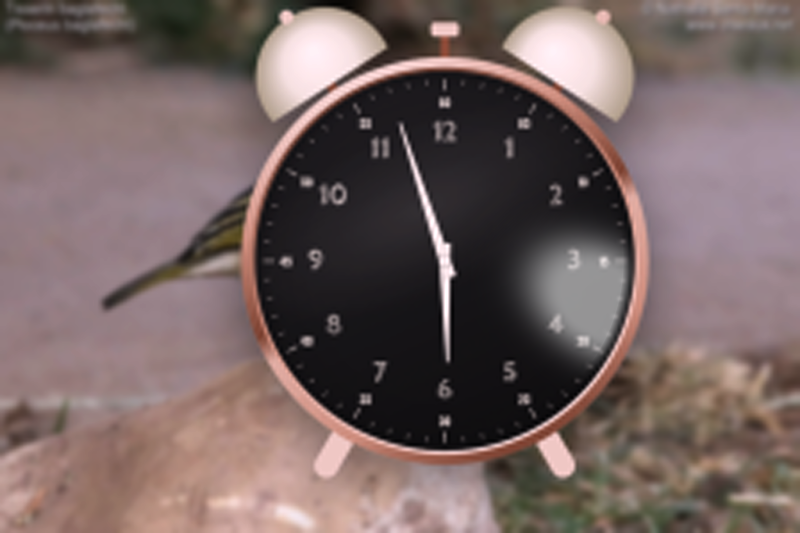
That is h=5 m=57
